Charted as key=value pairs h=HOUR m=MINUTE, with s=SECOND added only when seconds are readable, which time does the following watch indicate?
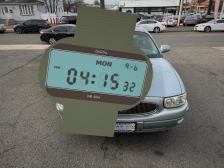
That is h=4 m=15 s=32
